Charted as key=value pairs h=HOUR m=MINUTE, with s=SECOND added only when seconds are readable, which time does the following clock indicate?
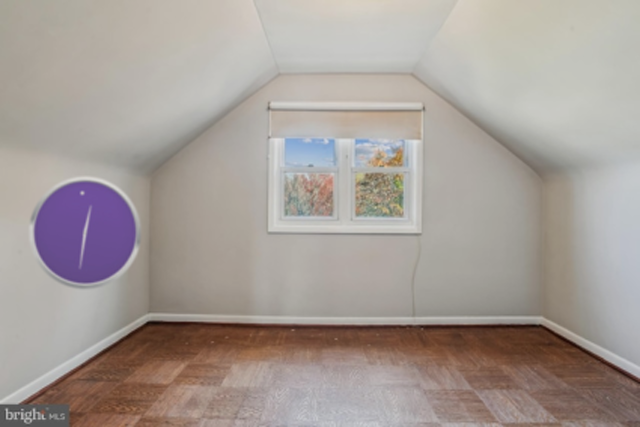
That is h=12 m=32
